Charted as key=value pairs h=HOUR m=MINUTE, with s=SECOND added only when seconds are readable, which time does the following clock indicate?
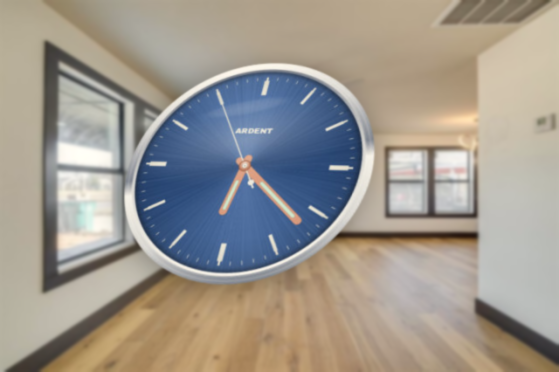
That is h=6 m=21 s=55
